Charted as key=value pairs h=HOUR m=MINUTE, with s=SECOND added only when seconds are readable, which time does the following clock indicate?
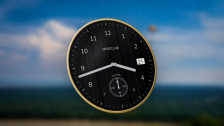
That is h=3 m=43
